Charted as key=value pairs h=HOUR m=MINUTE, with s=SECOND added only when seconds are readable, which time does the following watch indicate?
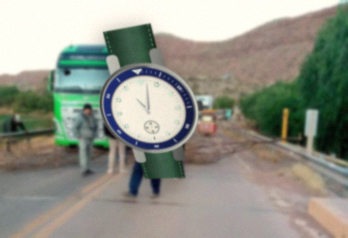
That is h=11 m=2
